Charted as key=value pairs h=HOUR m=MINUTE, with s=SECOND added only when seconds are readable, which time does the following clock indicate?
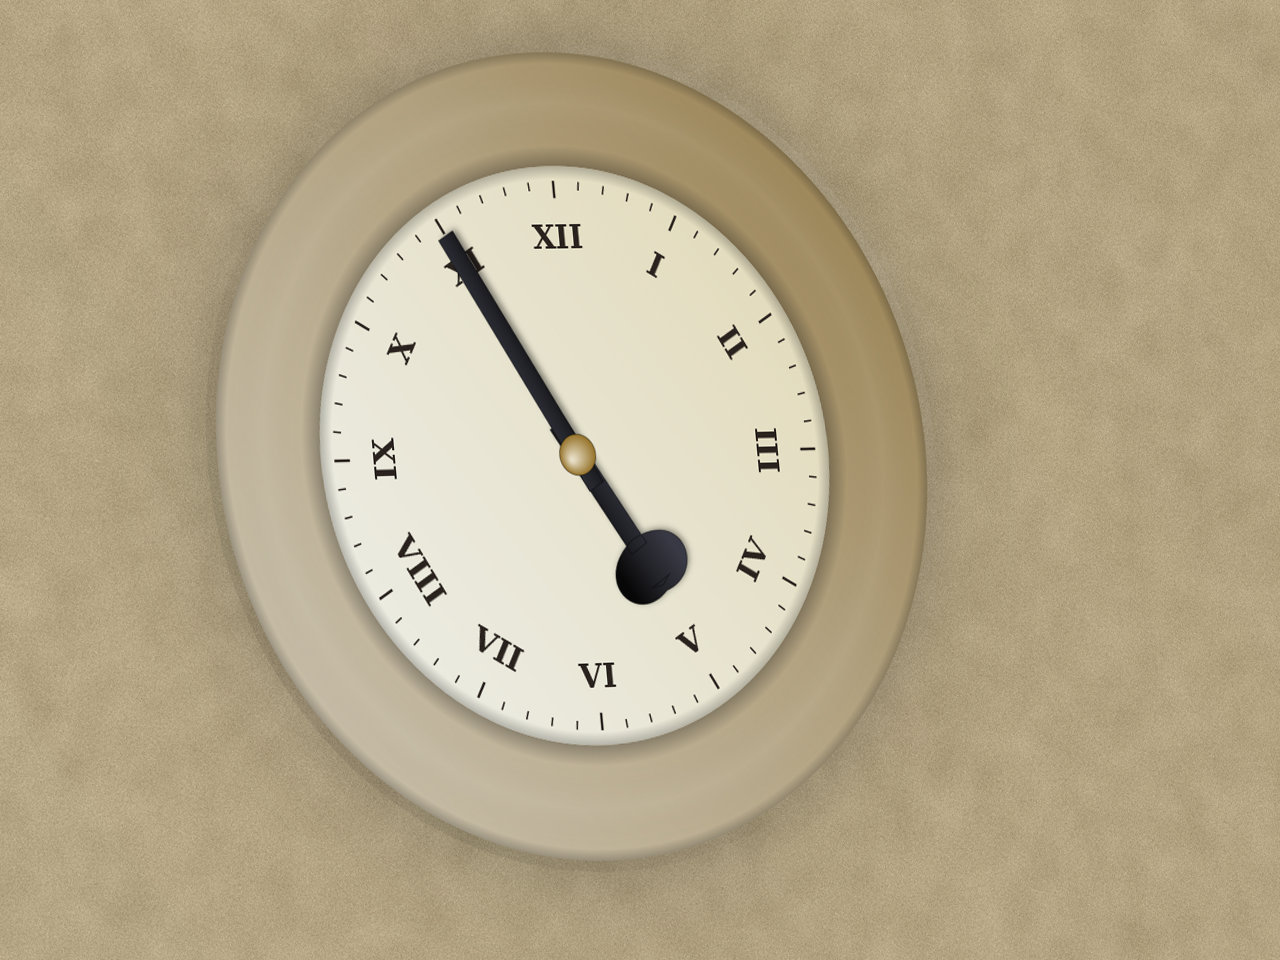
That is h=4 m=55
